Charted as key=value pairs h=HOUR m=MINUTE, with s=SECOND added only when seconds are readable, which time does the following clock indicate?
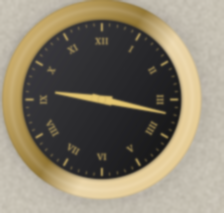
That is h=9 m=17
